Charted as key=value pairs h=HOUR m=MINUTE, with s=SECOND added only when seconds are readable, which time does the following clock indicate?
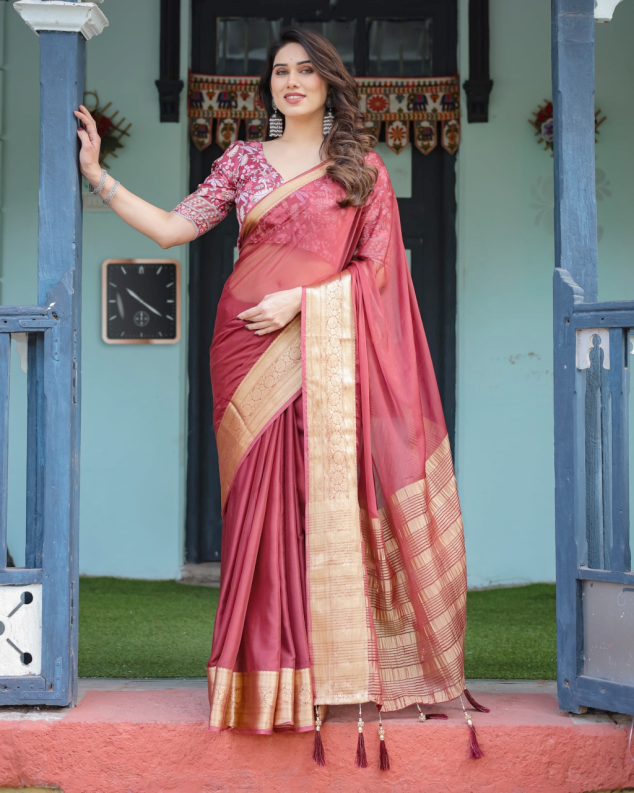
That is h=10 m=21
